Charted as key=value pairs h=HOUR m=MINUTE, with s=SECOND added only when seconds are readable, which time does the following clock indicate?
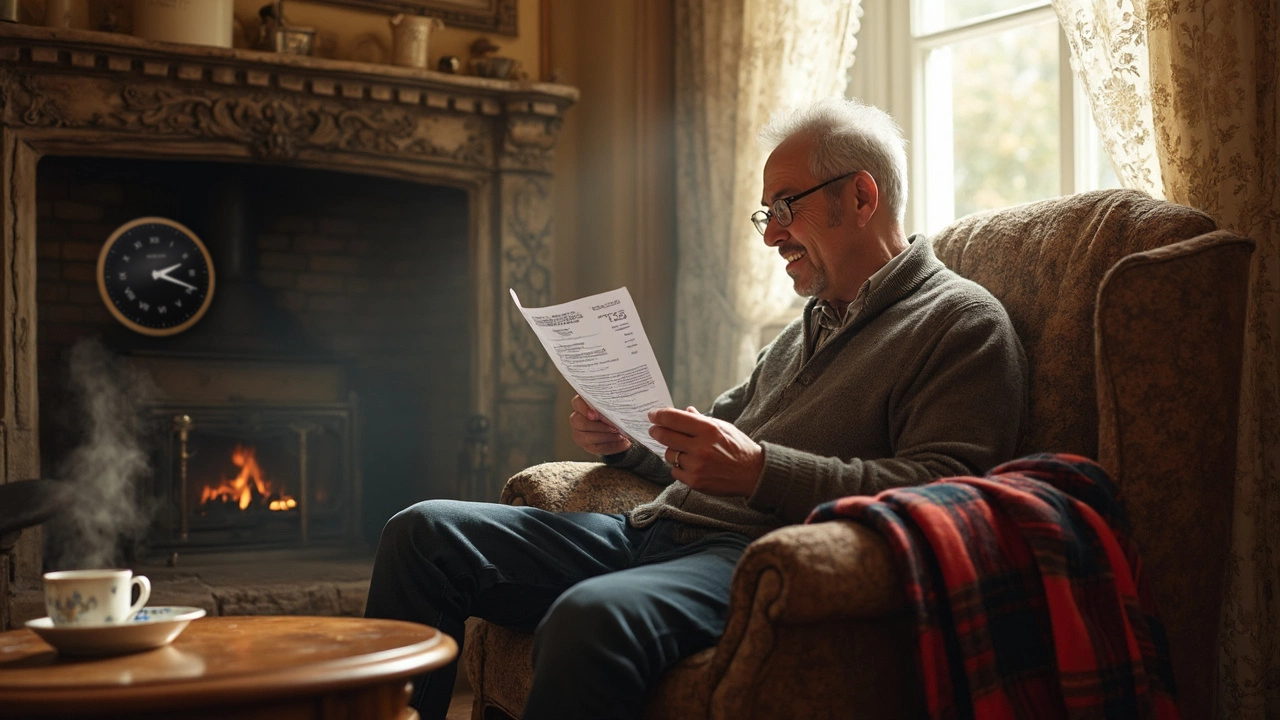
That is h=2 m=19
